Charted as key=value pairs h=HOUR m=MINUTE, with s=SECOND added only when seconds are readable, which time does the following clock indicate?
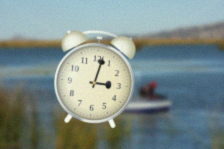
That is h=3 m=2
